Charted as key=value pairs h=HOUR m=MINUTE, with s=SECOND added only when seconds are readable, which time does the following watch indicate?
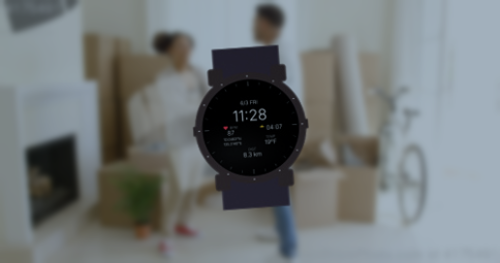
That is h=11 m=28
